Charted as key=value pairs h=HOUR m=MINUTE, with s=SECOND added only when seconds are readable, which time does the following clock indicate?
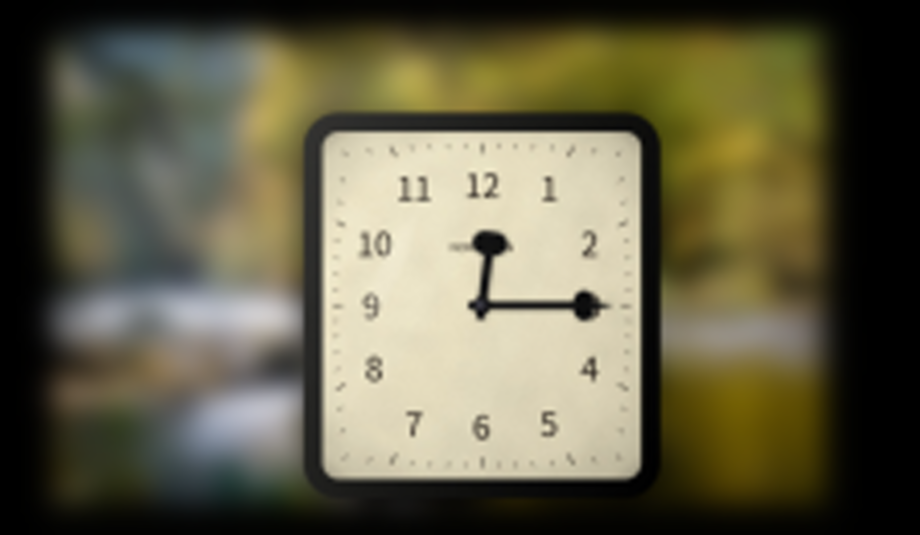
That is h=12 m=15
